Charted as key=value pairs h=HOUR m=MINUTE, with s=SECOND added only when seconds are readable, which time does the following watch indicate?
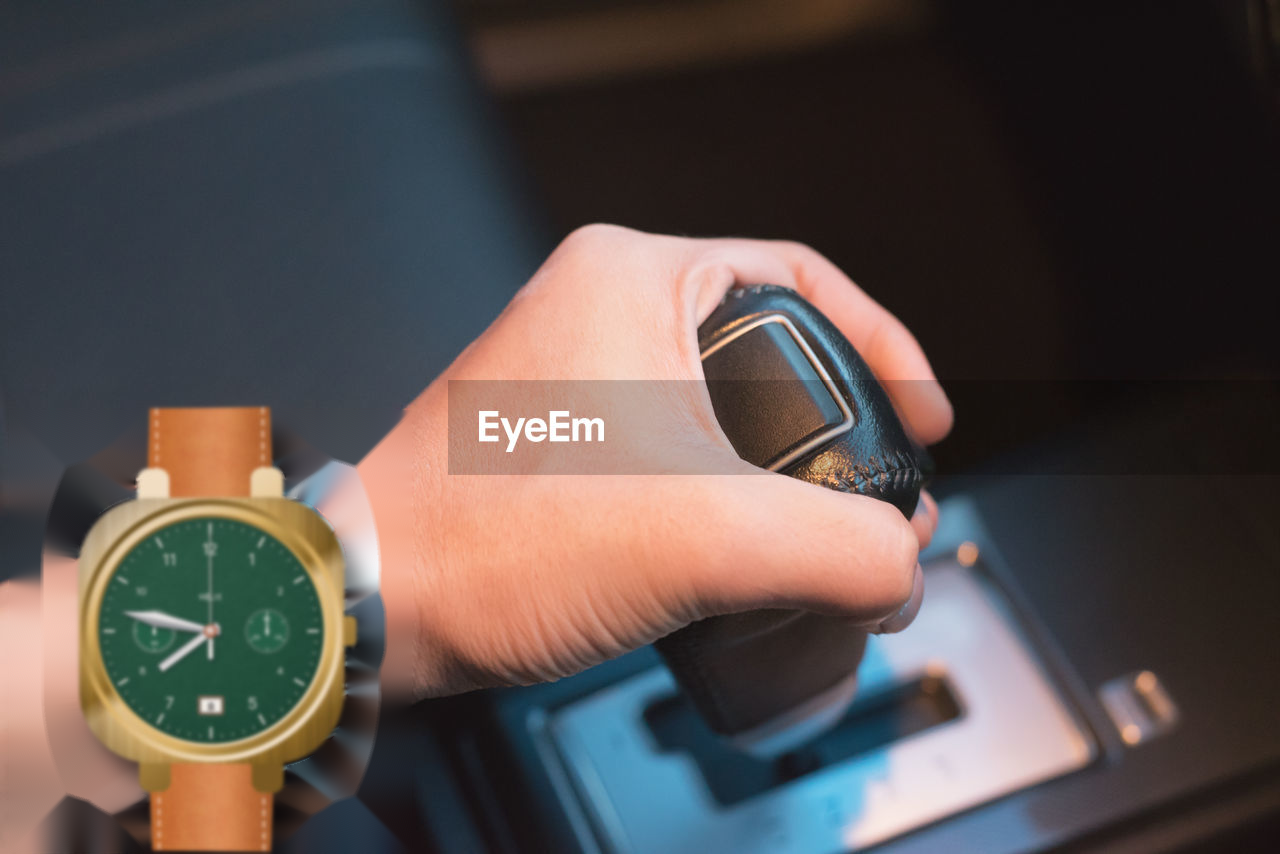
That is h=7 m=47
